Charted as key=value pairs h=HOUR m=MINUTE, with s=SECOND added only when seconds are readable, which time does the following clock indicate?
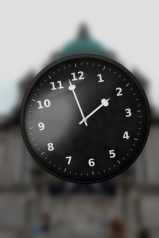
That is h=1 m=58
